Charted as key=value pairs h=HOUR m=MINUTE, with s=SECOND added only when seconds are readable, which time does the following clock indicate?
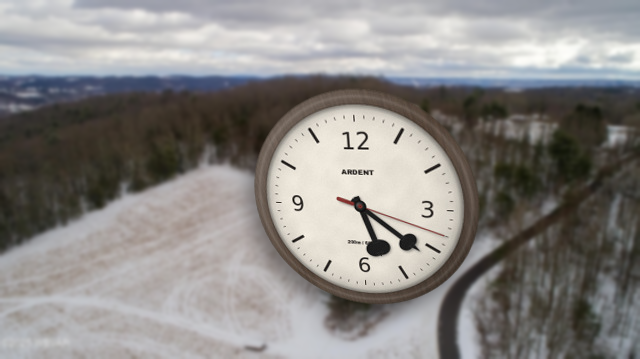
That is h=5 m=21 s=18
